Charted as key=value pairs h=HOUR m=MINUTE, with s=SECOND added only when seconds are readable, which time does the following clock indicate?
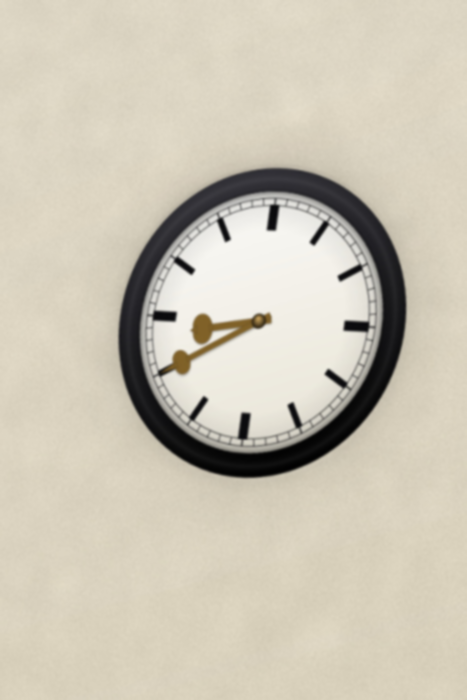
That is h=8 m=40
